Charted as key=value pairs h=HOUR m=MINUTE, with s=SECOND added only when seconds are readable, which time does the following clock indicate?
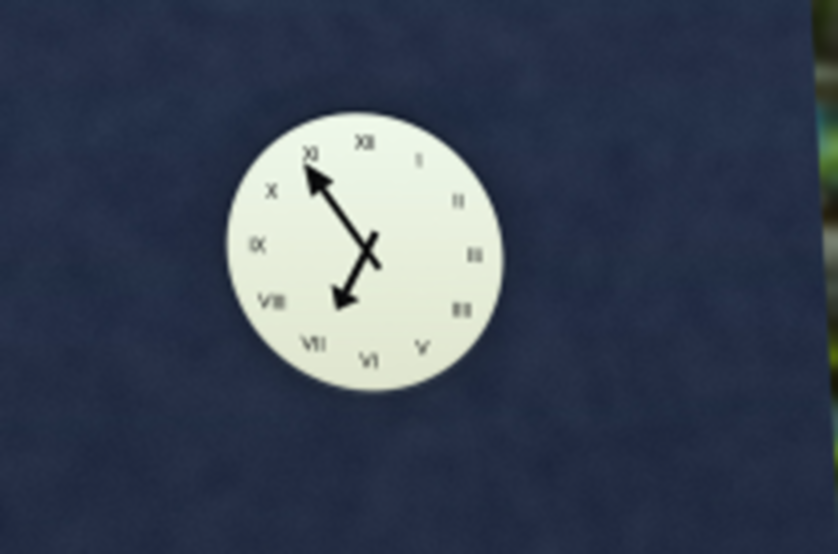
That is h=6 m=54
